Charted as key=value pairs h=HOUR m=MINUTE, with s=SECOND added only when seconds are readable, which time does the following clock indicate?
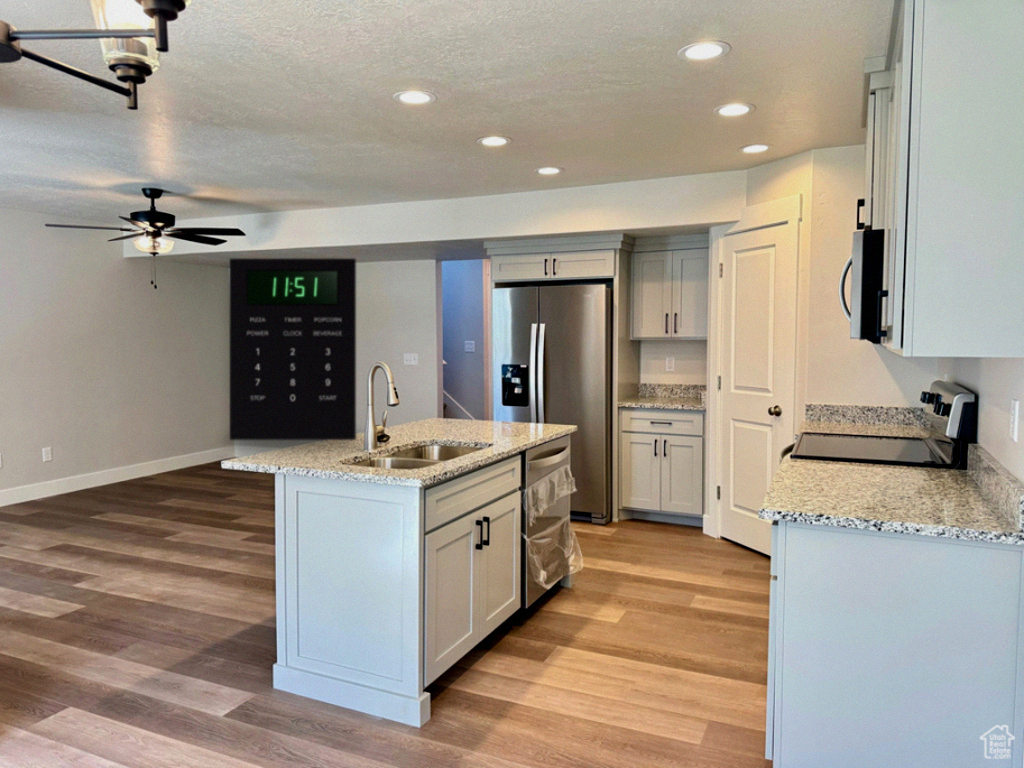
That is h=11 m=51
